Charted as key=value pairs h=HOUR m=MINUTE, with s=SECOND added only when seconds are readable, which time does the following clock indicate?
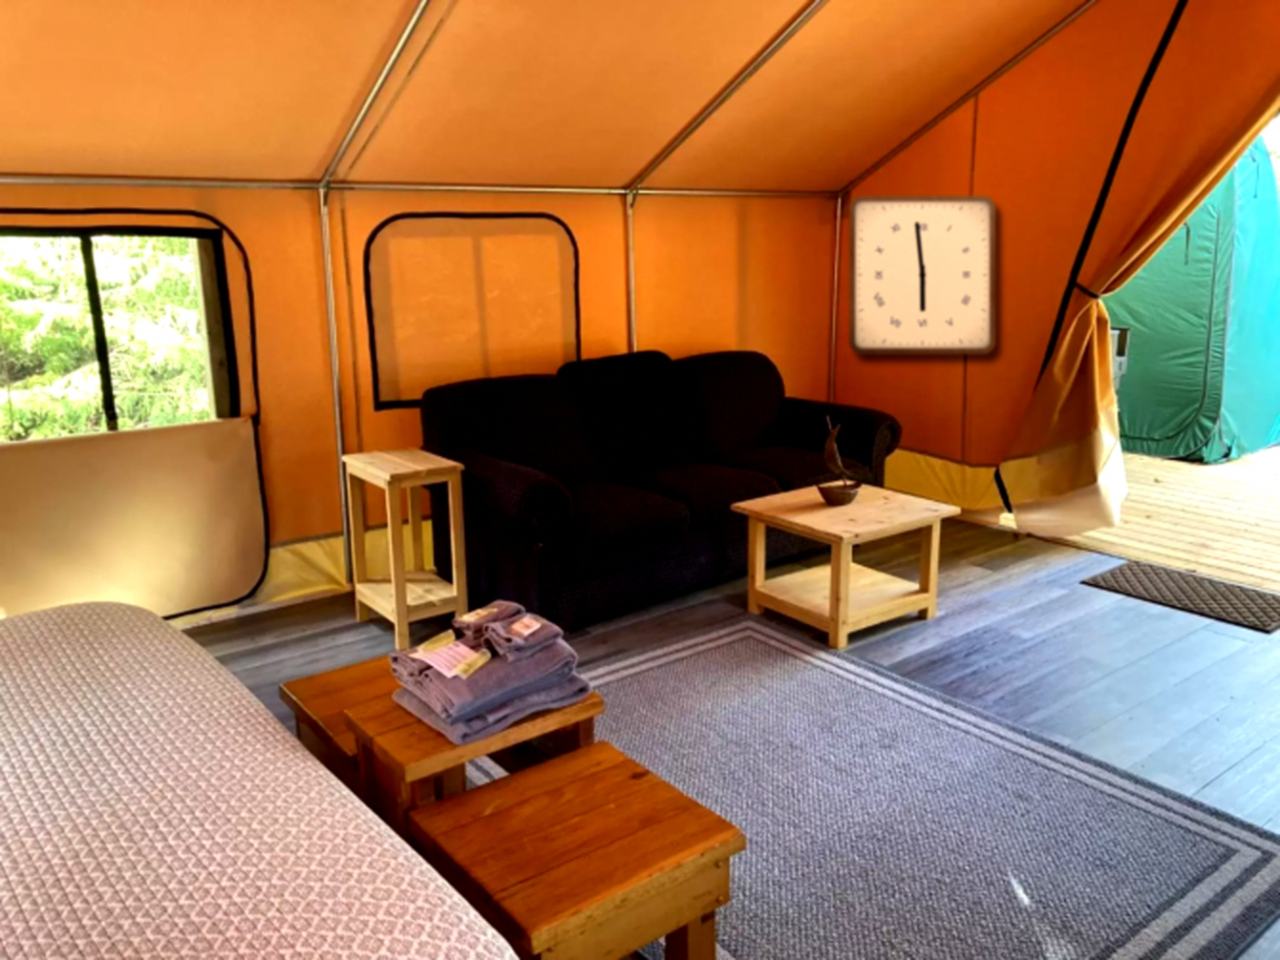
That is h=5 m=59
